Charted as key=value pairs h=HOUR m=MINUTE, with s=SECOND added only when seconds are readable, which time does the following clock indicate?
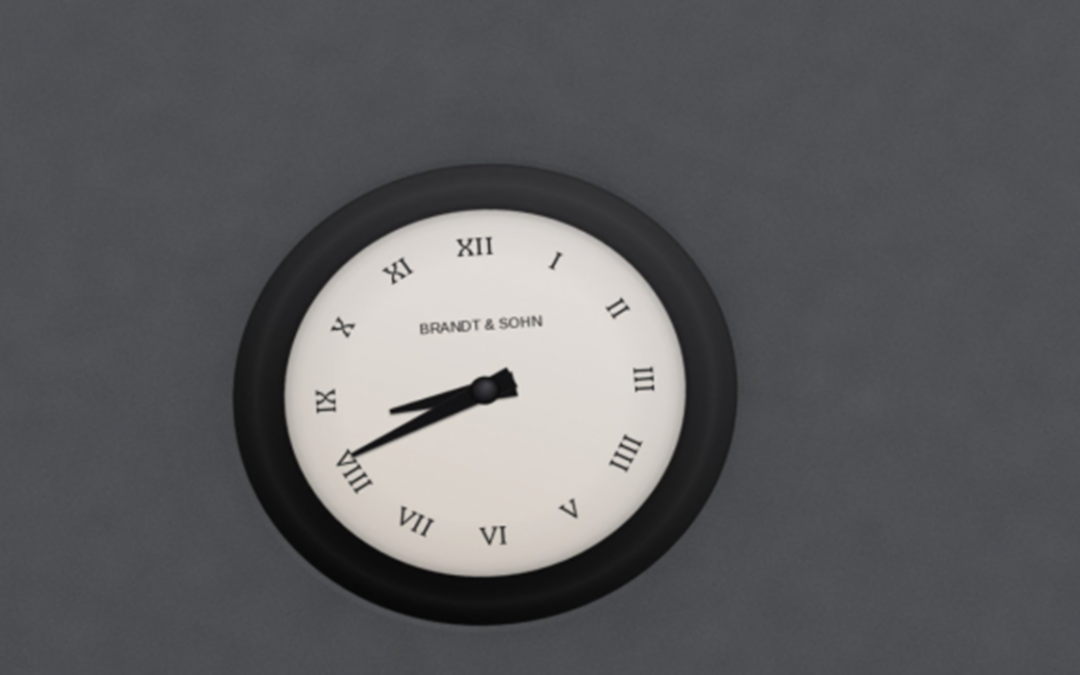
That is h=8 m=41
